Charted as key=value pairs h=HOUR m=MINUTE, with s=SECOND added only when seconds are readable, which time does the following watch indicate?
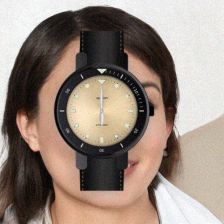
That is h=6 m=0
